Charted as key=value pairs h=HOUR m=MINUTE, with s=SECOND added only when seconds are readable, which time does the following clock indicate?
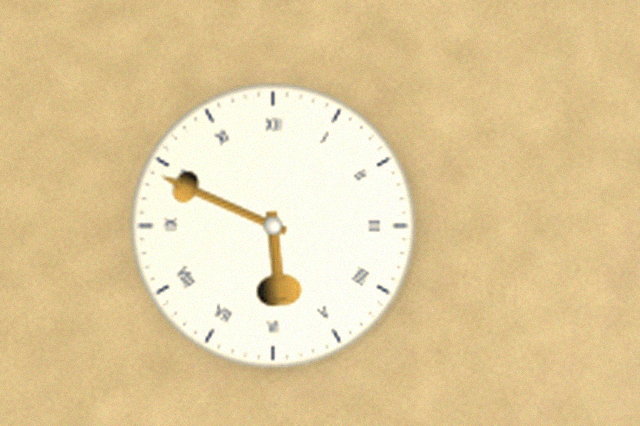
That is h=5 m=49
